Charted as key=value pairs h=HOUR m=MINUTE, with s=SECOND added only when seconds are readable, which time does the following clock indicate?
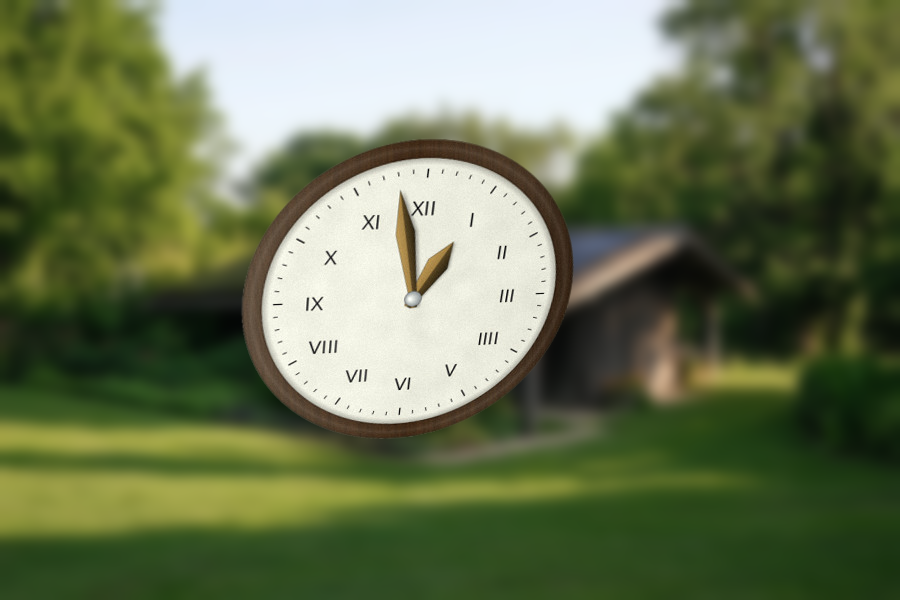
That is h=12 m=58
